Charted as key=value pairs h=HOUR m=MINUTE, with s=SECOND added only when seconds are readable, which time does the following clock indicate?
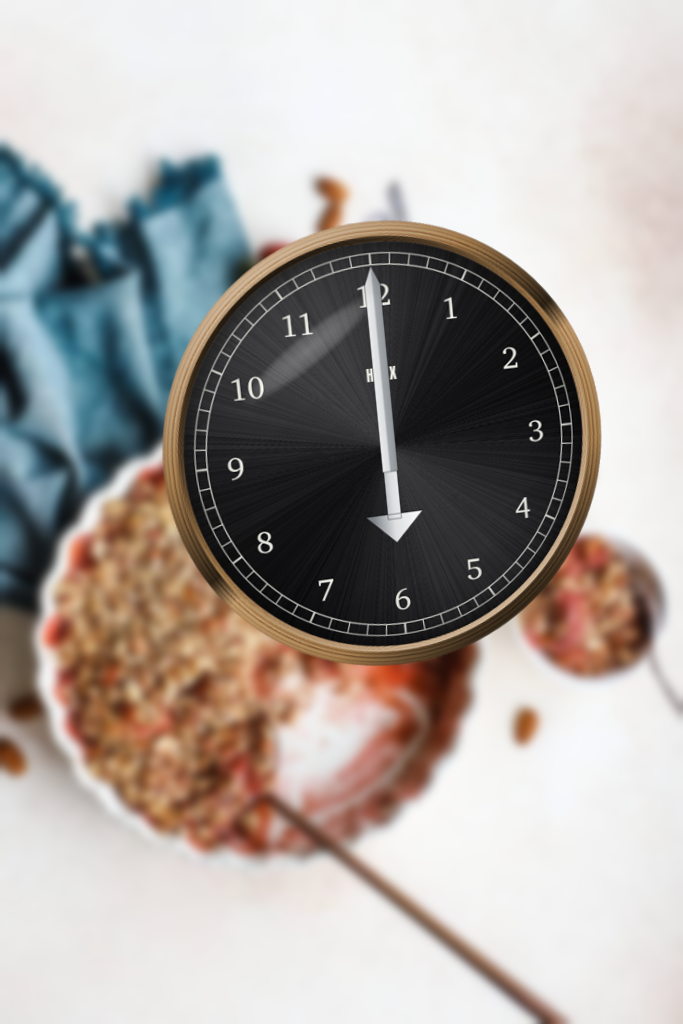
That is h=6 m=0
